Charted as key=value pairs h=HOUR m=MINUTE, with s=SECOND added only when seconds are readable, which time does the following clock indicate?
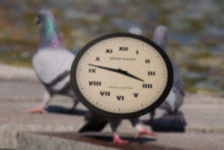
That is h=3 m=47
